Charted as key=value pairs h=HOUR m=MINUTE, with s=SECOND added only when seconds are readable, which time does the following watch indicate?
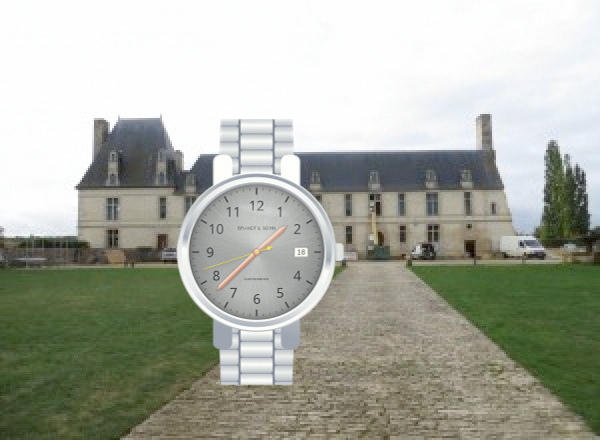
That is h=1 m=37 s=42
